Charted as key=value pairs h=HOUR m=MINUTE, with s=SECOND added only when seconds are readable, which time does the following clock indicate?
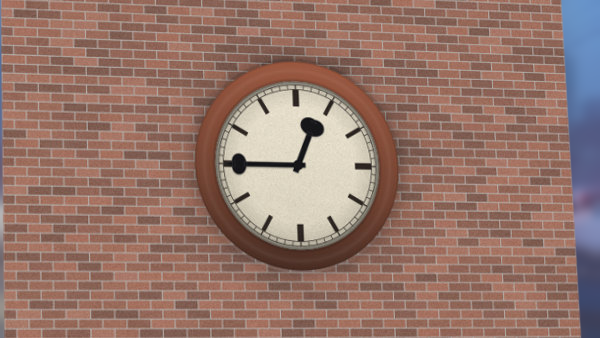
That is h=12 m=45
